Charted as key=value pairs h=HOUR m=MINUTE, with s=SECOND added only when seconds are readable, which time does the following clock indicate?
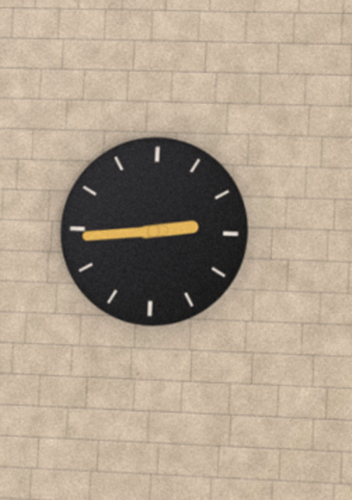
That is h=2 m=44
